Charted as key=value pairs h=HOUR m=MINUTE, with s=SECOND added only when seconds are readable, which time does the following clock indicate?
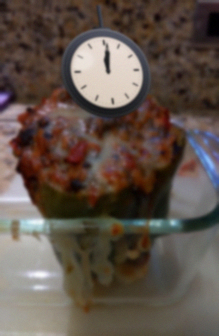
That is h=12 m=1
